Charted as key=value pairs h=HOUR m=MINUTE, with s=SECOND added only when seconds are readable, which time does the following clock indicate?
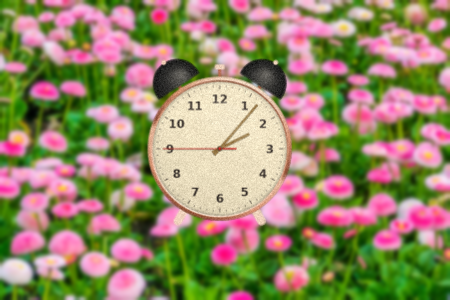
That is h=2 m=6 s=45
